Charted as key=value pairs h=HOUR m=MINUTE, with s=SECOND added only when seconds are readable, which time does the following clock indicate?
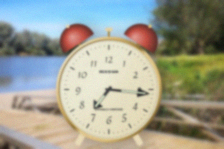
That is h=7 m=16
